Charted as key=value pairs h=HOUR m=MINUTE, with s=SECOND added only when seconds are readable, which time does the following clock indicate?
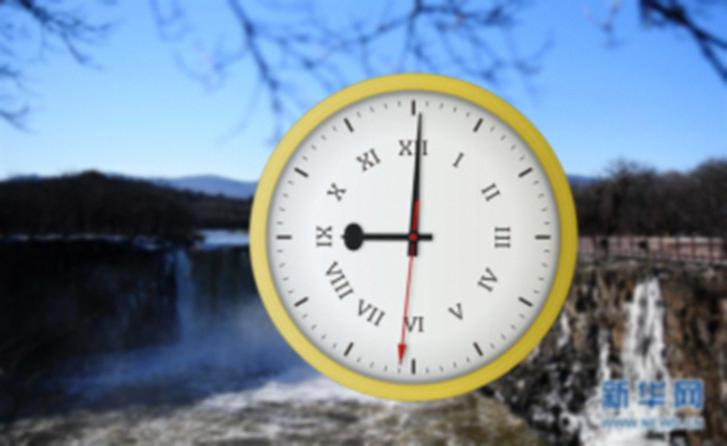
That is h=9 m=0 s=31
